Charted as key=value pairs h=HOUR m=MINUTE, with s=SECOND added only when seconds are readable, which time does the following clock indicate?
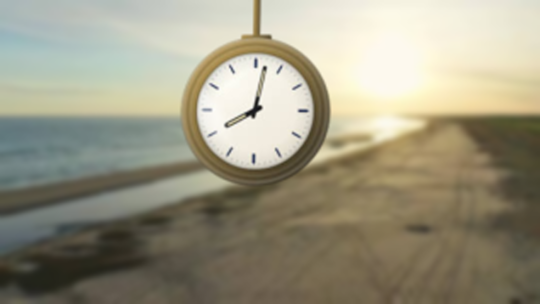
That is h=8 m=2
